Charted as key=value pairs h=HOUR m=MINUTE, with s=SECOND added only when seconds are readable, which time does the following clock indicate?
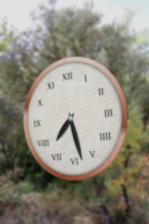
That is h=7 m=28
